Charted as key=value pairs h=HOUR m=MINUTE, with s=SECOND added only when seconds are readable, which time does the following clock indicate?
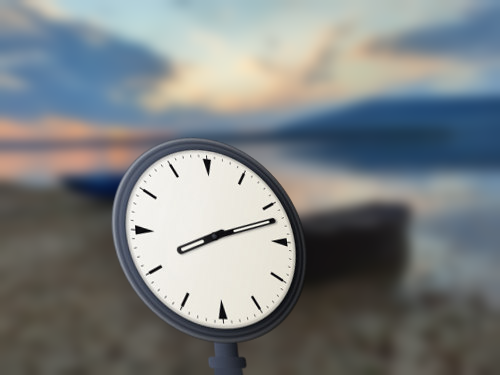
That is h=8 m=12
